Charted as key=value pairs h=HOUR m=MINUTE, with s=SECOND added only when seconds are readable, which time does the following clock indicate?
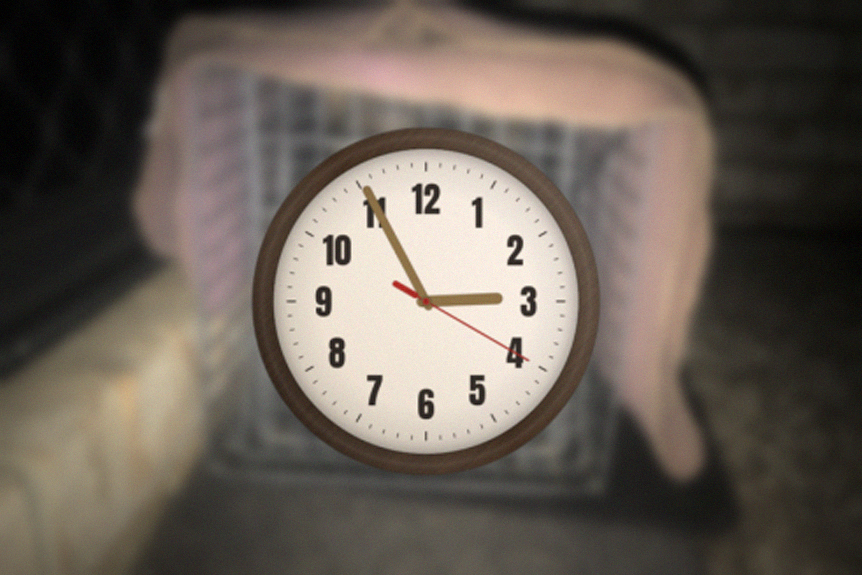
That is h=2 m=55 s=20
